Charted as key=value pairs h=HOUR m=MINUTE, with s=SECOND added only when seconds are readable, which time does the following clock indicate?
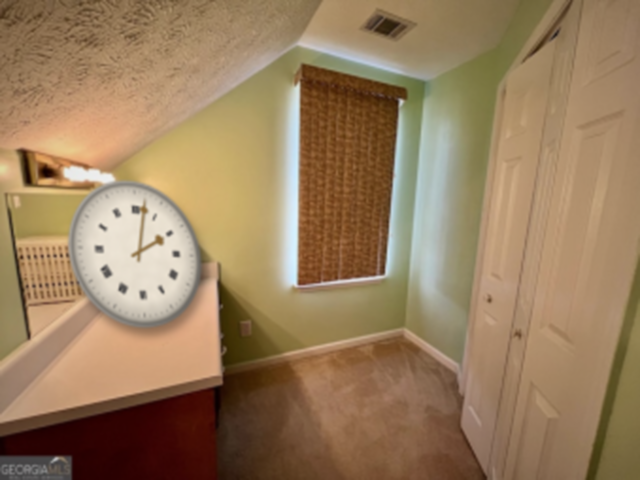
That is h=2 m=2
